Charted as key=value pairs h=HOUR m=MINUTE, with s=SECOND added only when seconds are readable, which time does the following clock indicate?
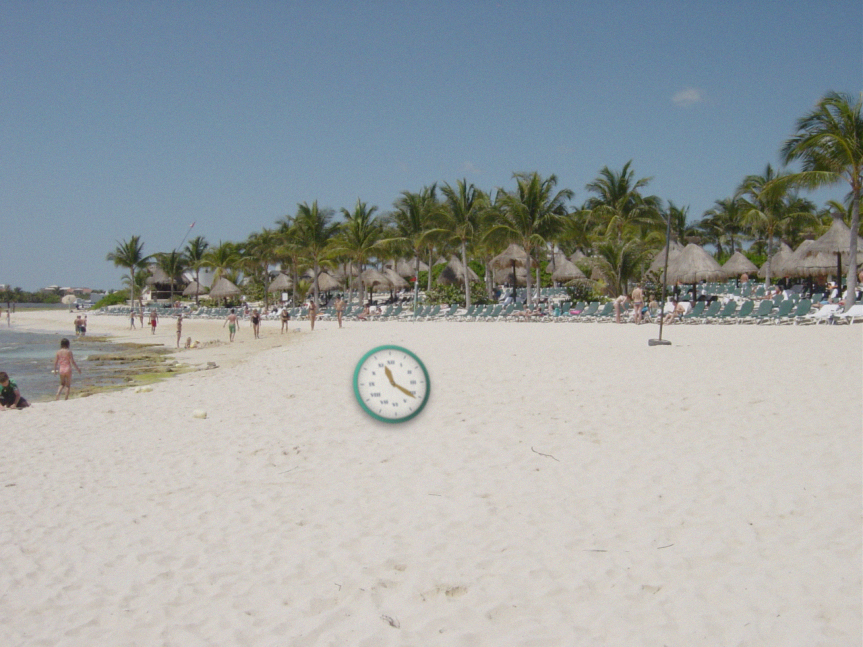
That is h=11 m=21
